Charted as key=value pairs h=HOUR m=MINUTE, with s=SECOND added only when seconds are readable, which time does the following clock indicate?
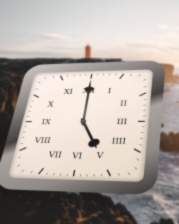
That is h=5 m=0
